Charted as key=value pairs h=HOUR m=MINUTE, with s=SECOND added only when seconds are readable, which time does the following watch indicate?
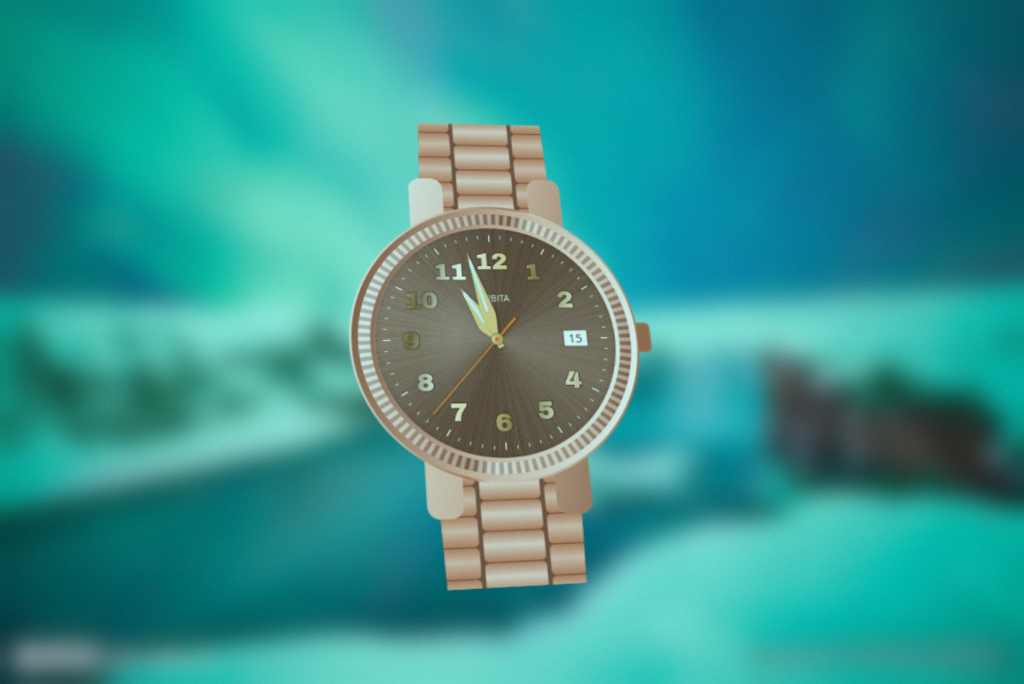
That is h=10 m=57 s=37
